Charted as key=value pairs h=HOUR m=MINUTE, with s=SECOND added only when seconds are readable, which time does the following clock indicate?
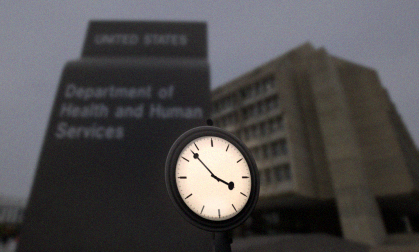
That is h=3 m=53
